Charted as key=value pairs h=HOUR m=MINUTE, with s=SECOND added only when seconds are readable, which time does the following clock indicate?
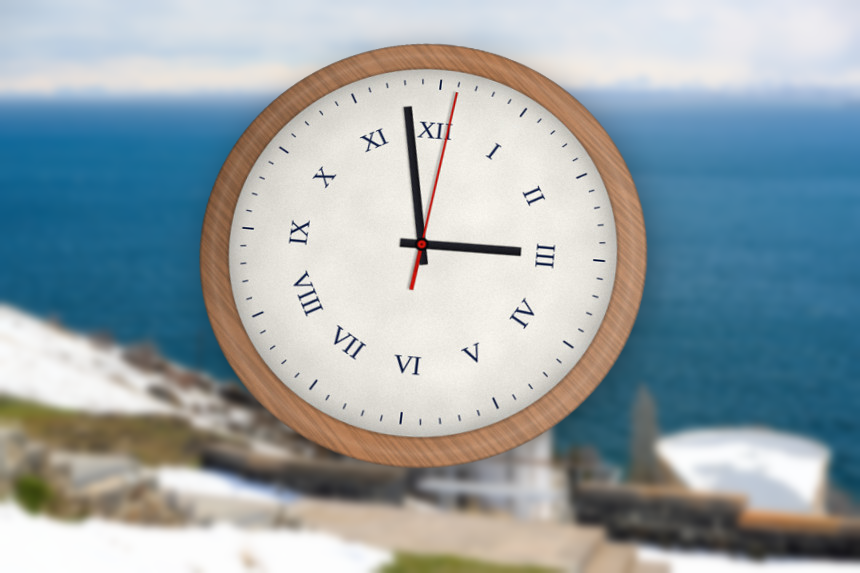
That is h=2 m=58 s=1
